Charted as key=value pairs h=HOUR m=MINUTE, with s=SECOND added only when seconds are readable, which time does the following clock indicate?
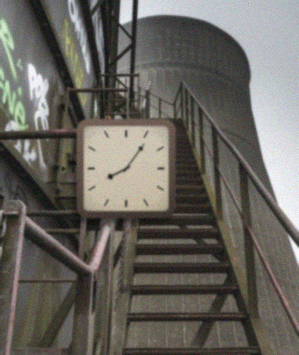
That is h=8 m=6
